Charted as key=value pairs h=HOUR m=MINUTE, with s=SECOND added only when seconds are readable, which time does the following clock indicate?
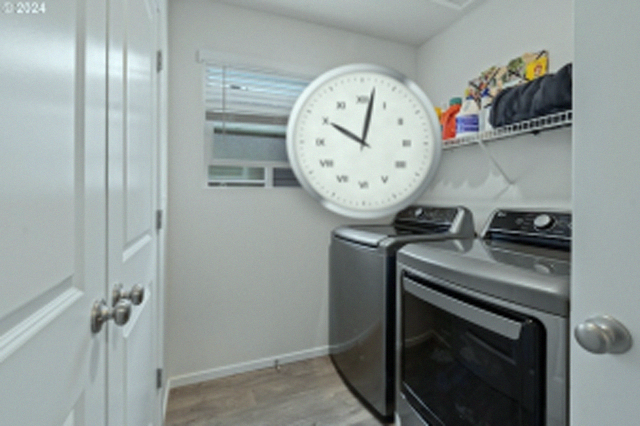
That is h=10 m=2
